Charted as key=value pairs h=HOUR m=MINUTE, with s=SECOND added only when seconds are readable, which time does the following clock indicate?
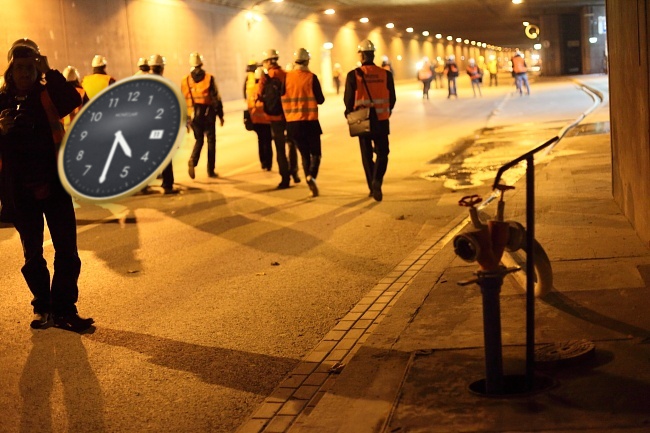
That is h=4 m=30
